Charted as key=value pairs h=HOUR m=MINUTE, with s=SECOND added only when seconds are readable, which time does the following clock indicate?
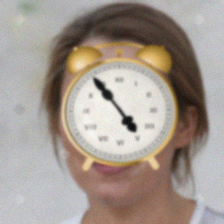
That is h=4 m=54
